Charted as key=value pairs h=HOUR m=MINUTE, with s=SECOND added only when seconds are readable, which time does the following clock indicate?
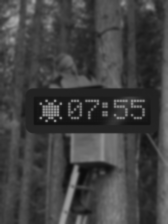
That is h=7 m=55
